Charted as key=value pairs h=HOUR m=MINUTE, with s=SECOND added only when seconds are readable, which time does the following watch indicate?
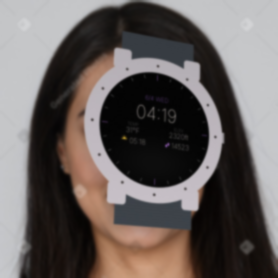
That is h=4 m=19
